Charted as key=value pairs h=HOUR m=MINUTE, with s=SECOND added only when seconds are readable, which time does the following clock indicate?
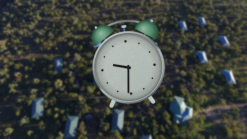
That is h=9 m=31
